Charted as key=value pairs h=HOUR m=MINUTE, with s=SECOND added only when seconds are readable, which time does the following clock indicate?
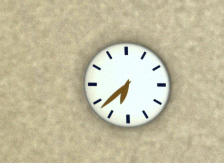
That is h=6 m=38
